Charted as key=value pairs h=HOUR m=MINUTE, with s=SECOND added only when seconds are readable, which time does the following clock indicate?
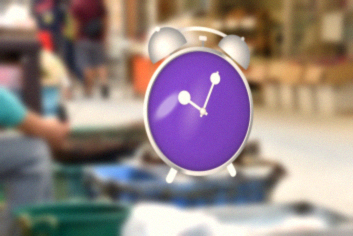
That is h=10 m=4
